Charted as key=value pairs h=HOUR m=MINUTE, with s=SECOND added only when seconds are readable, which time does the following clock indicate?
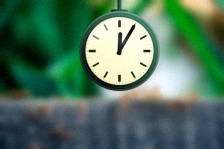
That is h=12 m=5
